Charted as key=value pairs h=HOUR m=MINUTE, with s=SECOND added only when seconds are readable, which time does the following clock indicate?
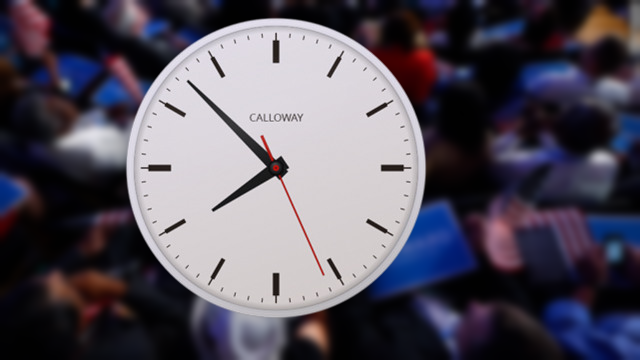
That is h=7 m=52 s=26
